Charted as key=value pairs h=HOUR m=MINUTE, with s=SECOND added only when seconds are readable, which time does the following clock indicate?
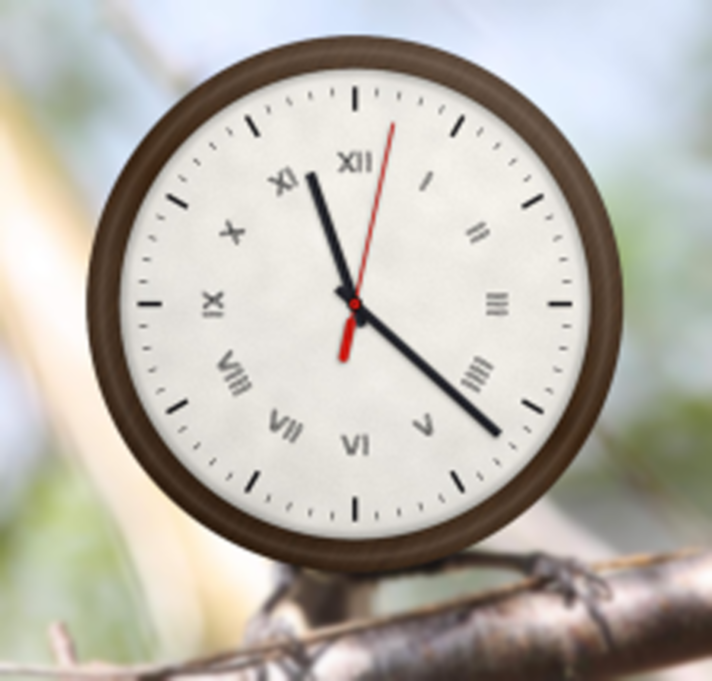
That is h=11 m=22 s=2
